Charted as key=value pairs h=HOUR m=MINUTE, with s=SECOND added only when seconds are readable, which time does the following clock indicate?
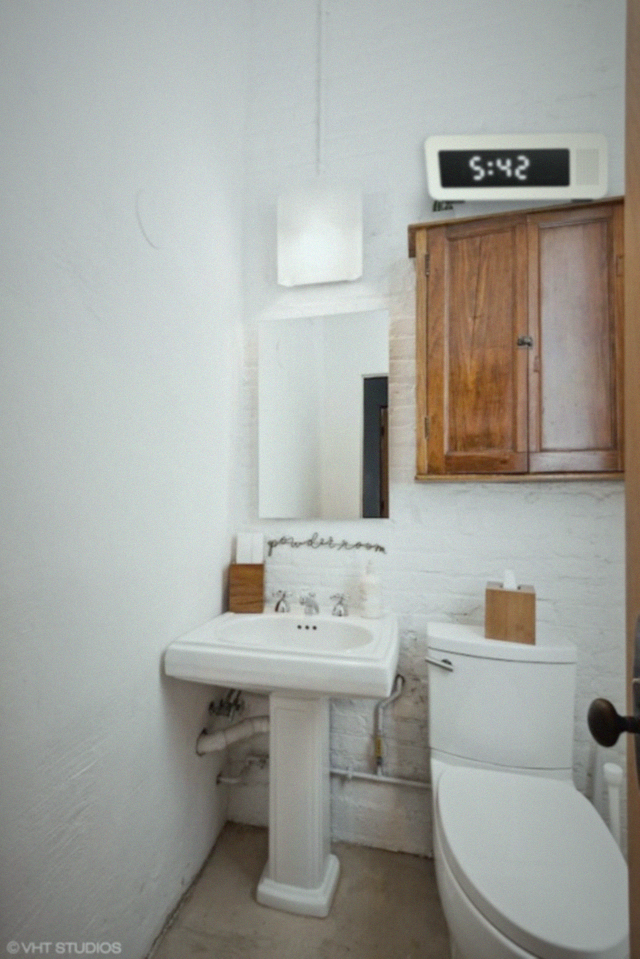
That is h=5 m=42
